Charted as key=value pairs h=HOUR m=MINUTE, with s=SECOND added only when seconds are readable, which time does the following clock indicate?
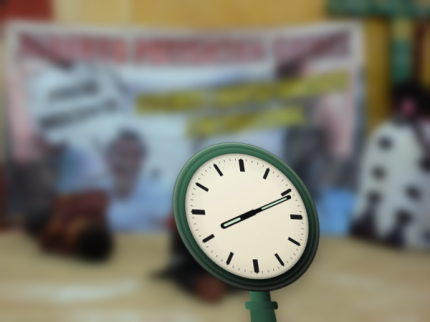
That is h=8 m=11
